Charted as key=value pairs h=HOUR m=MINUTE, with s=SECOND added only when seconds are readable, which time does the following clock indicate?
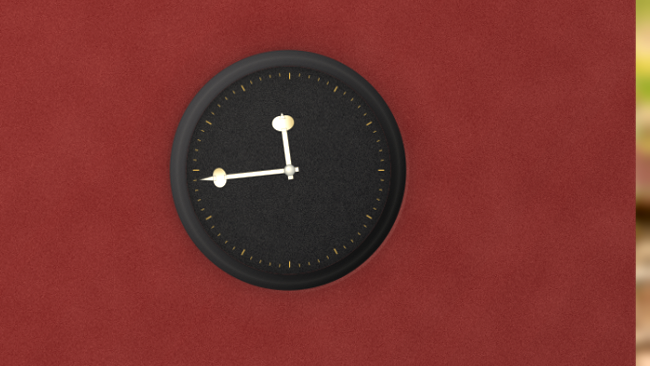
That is h=11 m=44
